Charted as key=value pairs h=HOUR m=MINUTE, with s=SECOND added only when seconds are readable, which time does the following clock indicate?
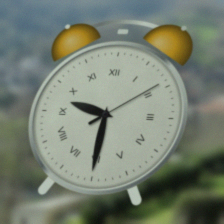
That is h=9 m=30 s=9
